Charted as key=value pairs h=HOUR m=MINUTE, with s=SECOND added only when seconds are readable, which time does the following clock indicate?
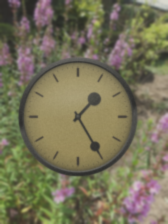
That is h=1 m=25
